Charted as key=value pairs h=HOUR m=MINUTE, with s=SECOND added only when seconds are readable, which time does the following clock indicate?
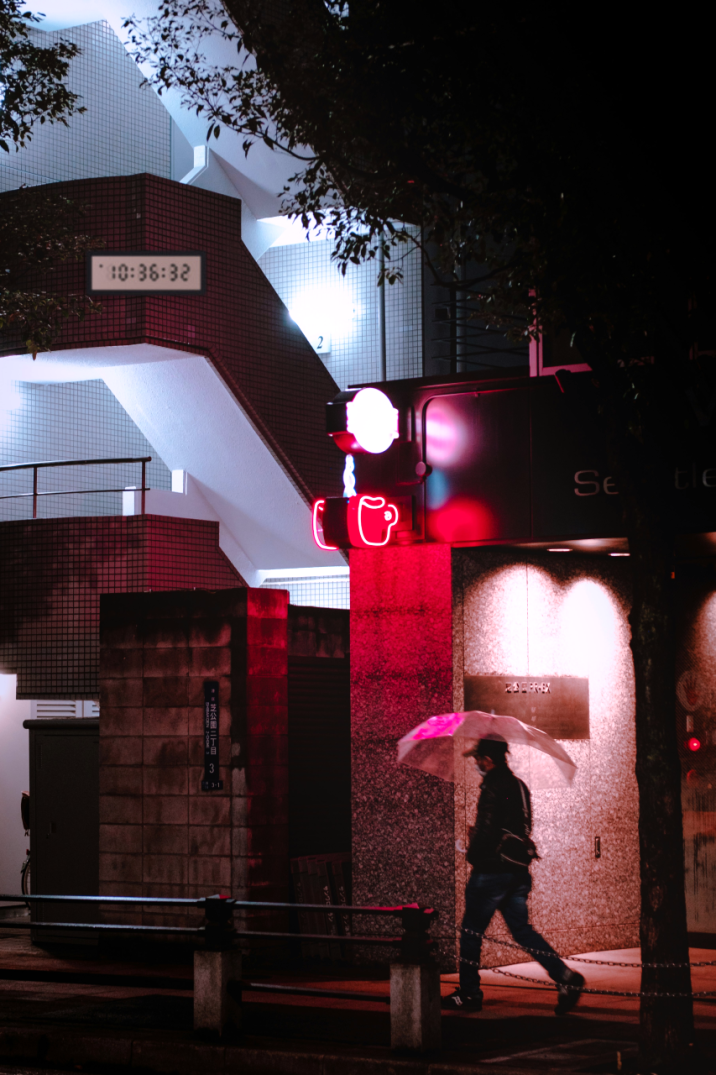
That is h=10 m=36 s=32
